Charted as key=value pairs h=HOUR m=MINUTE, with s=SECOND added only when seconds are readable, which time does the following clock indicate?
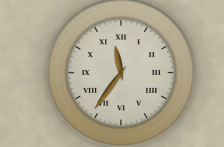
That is h=11 m=36
